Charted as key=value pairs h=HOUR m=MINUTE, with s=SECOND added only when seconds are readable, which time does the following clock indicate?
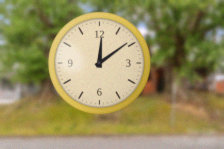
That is h=12 m=9
